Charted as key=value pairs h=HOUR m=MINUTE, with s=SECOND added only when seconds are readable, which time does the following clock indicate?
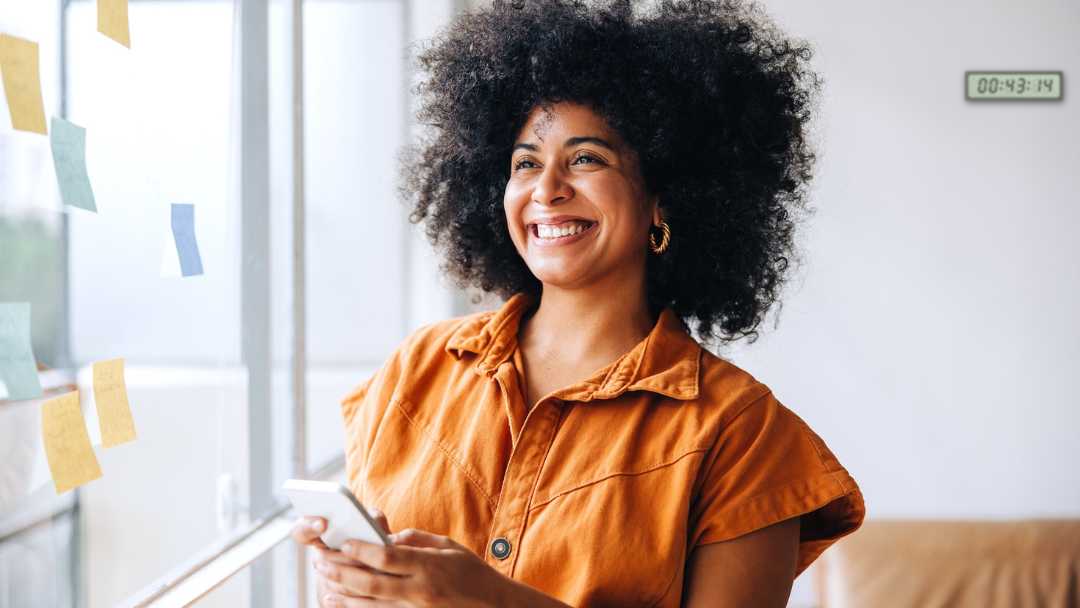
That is h=0 m=43 s=14
